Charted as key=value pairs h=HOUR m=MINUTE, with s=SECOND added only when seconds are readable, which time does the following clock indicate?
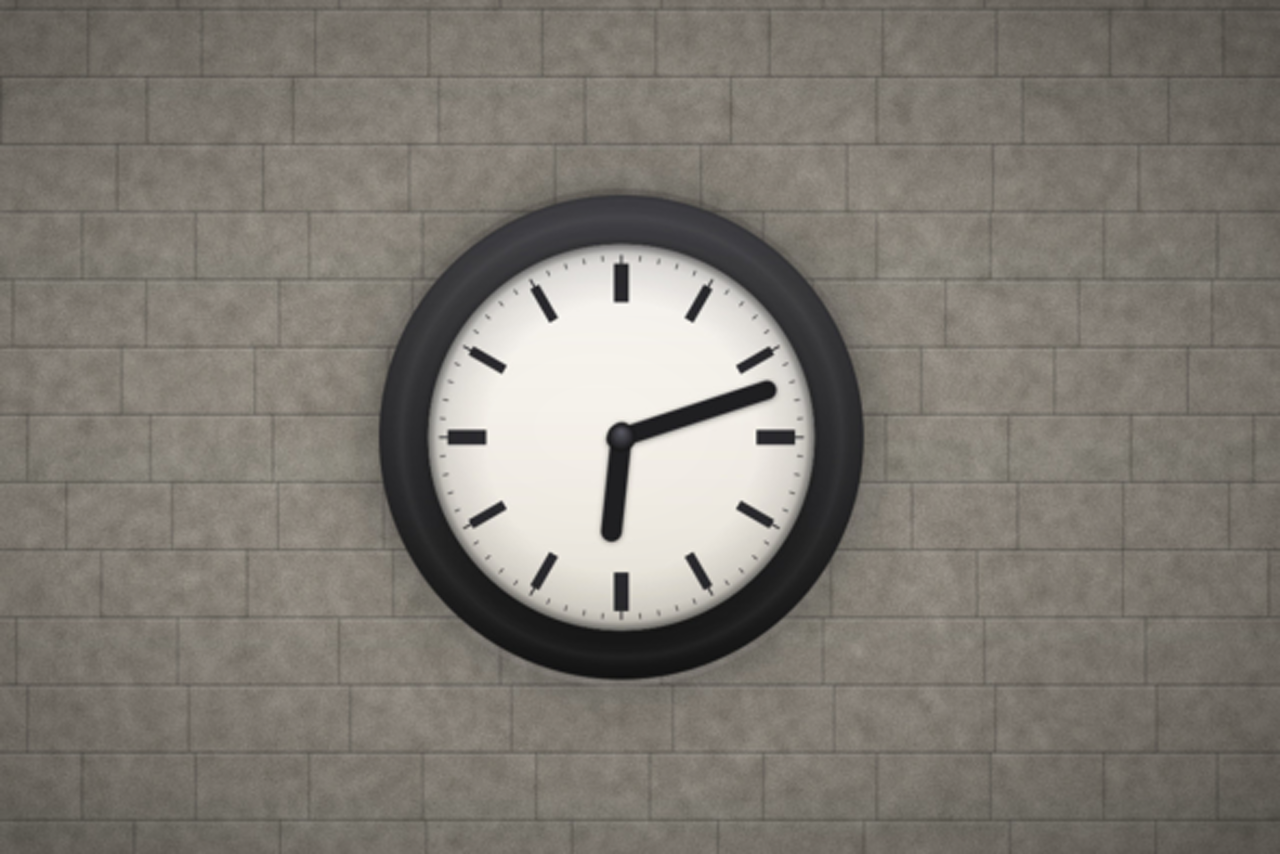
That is h=6 m=12
